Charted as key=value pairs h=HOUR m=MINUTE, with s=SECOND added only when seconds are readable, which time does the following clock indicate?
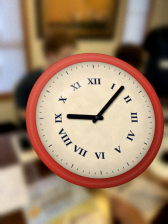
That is h=9 m=7
